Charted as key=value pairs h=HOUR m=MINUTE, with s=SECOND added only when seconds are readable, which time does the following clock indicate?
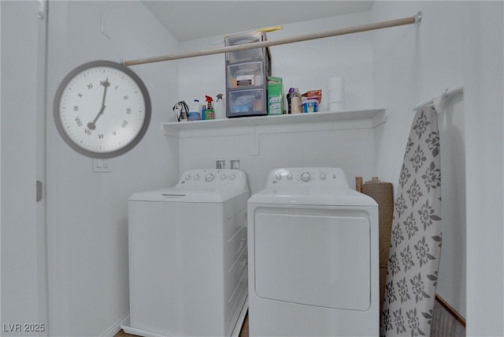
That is h=7 m=1
